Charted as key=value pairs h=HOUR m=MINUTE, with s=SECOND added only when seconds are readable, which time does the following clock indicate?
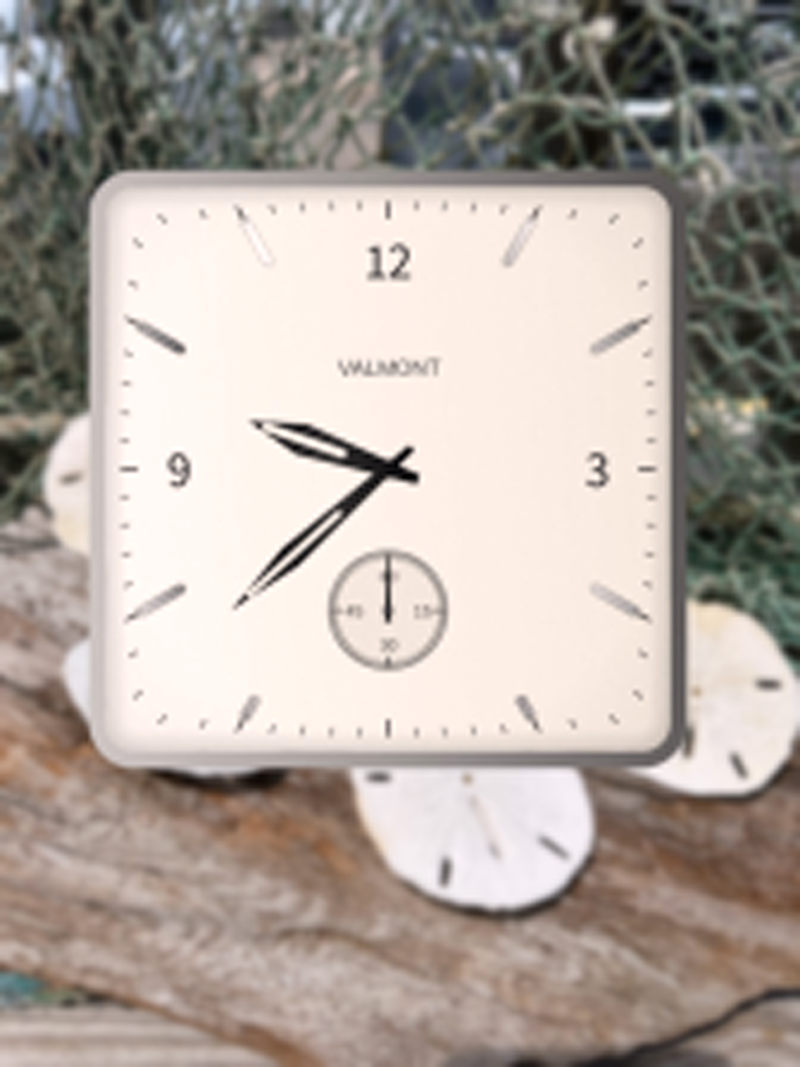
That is h=9 m=38
